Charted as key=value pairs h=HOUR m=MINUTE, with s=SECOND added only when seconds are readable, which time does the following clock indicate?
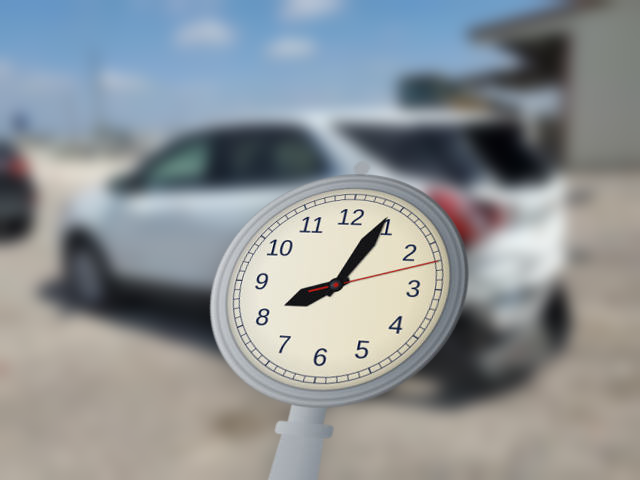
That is h=8 m=4 s=12
